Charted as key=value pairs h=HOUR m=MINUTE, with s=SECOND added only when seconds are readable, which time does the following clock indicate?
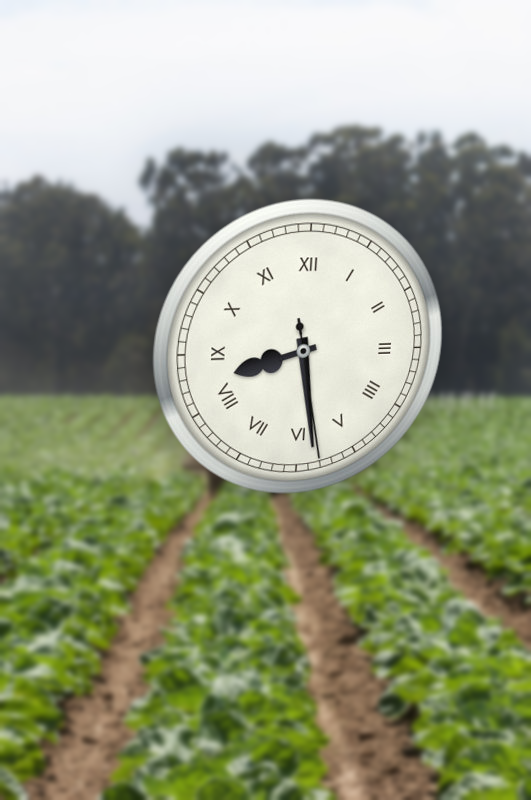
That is h=8 m=28 s=28
